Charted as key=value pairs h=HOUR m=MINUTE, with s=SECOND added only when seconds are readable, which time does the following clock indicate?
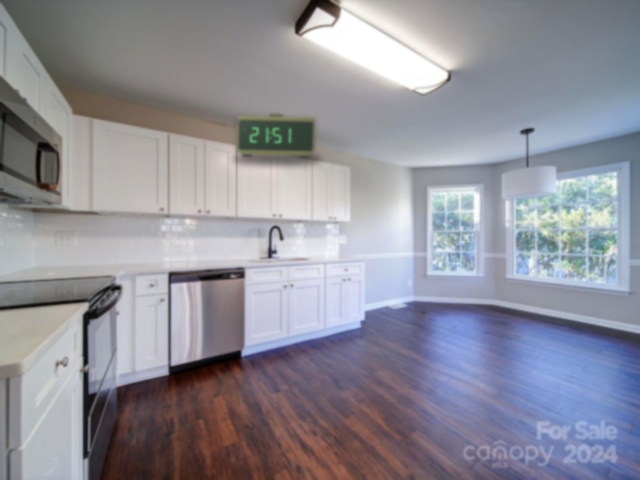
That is h=21 m=51
